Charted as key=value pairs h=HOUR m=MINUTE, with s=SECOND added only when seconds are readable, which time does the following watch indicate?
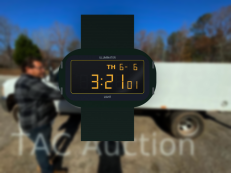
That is h=3 m=21 s=1
